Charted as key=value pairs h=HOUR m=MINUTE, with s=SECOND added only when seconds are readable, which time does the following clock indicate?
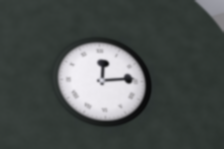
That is h=12 m=14
